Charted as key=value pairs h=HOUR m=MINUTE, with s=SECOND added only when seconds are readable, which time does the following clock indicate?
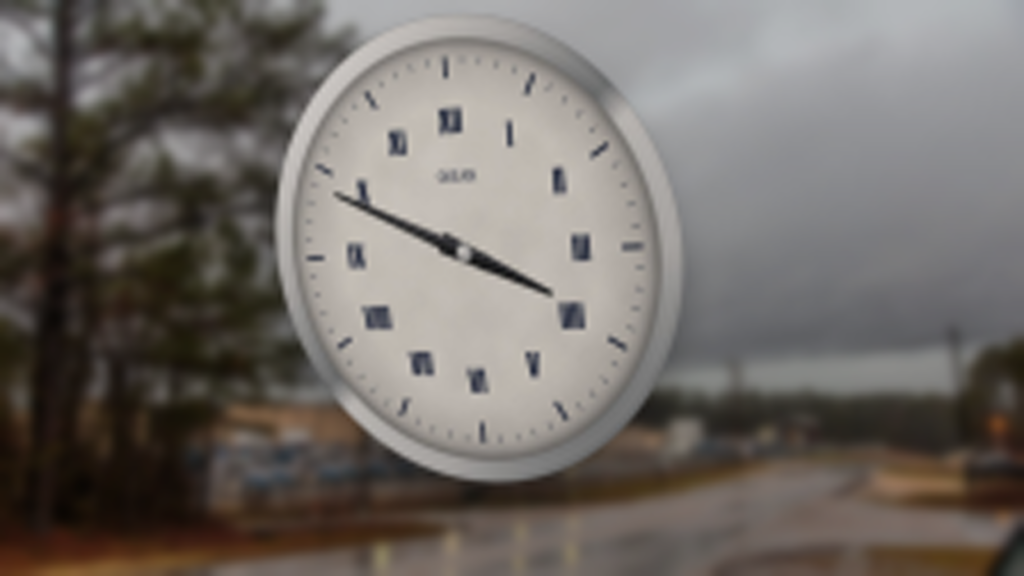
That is h=3 m=49
